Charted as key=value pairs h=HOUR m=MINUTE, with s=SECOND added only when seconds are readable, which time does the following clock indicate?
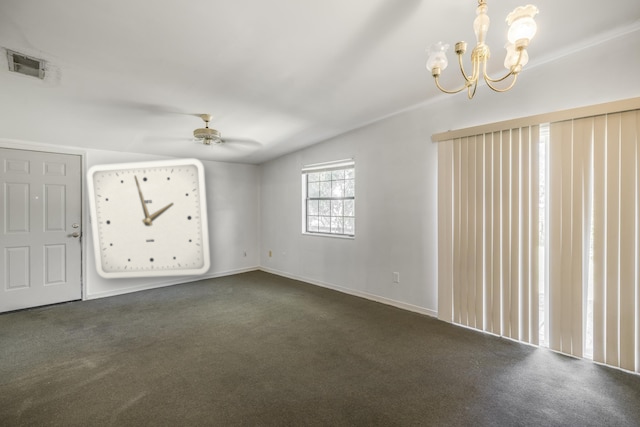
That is h=1 m=58
